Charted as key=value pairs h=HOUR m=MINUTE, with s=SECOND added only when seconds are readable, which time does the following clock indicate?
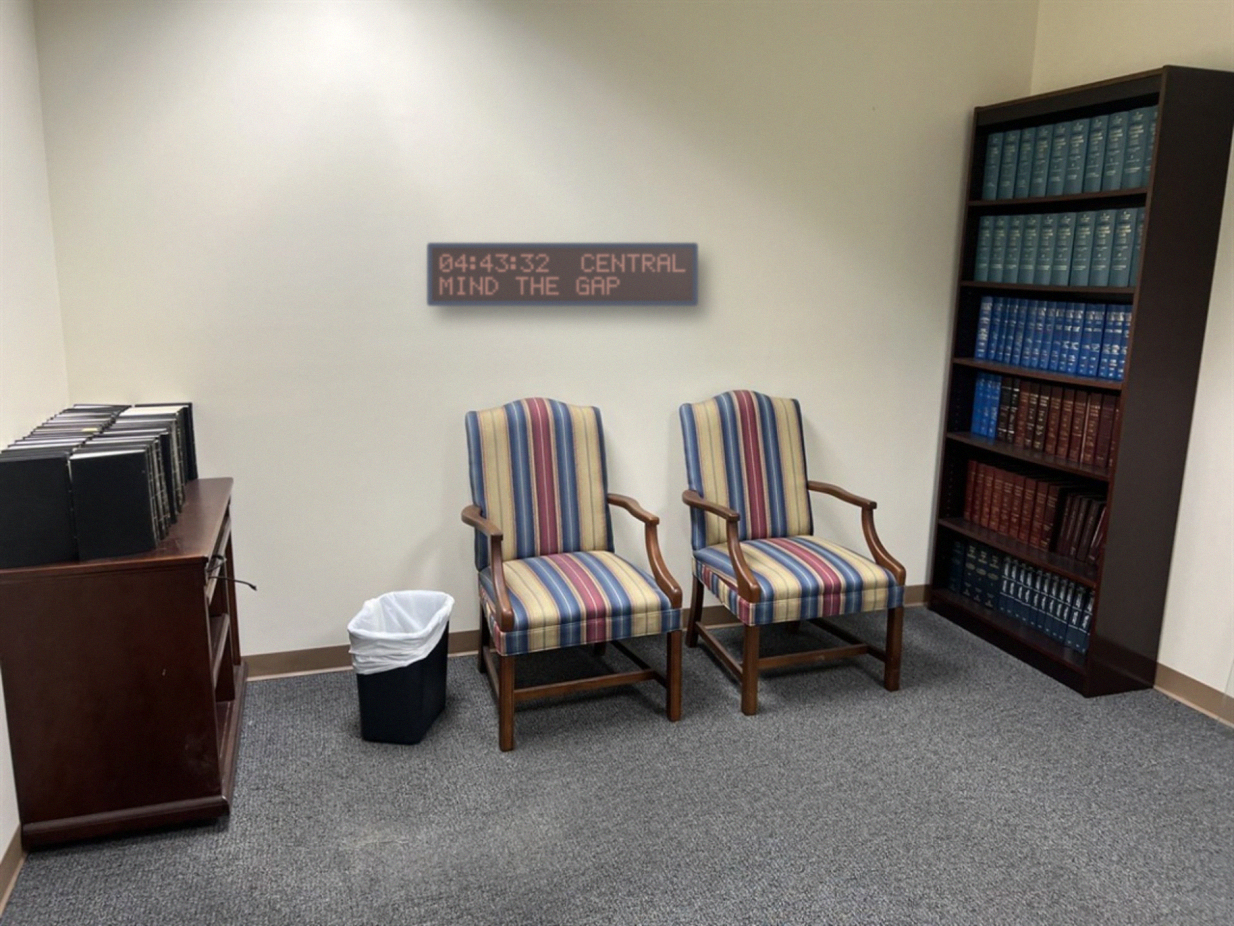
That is h=4 m=43 s=32
